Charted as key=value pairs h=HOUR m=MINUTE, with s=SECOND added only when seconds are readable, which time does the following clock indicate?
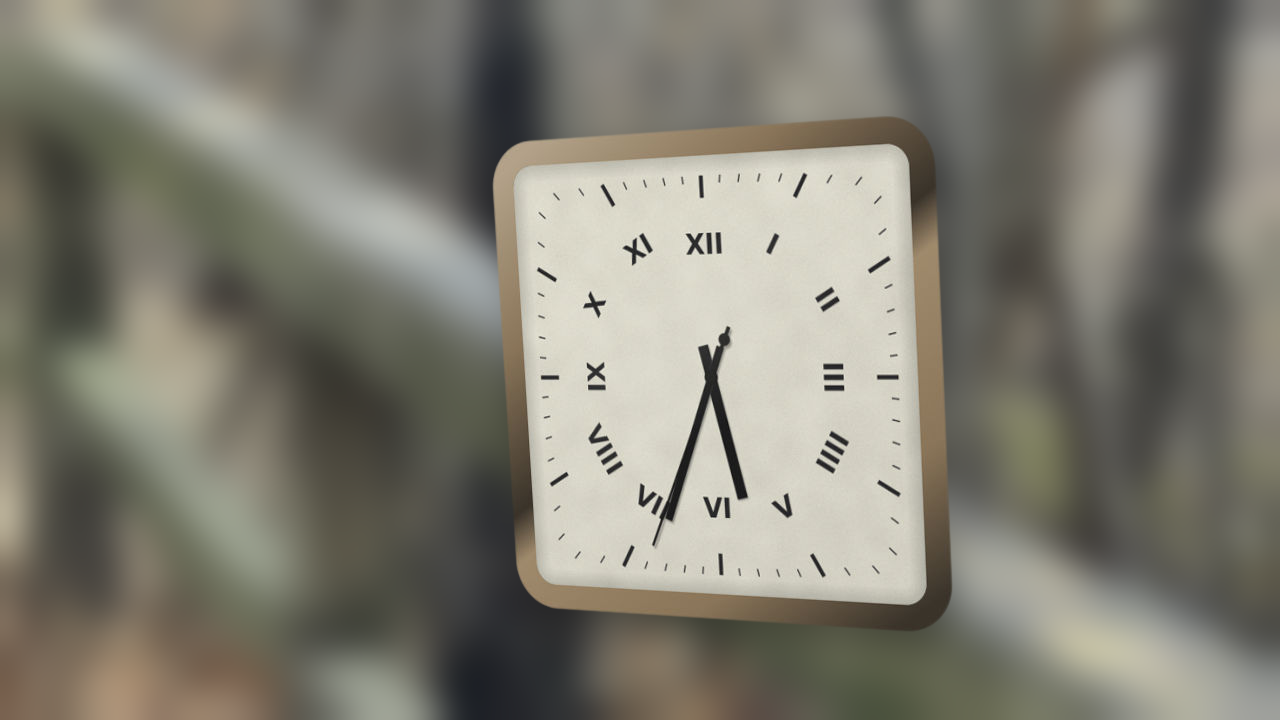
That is h=5 m=33 s=34
